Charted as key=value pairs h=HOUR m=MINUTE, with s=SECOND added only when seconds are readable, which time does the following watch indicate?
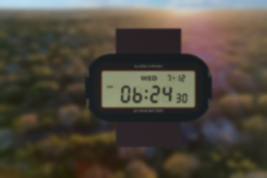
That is h=6 m=24
